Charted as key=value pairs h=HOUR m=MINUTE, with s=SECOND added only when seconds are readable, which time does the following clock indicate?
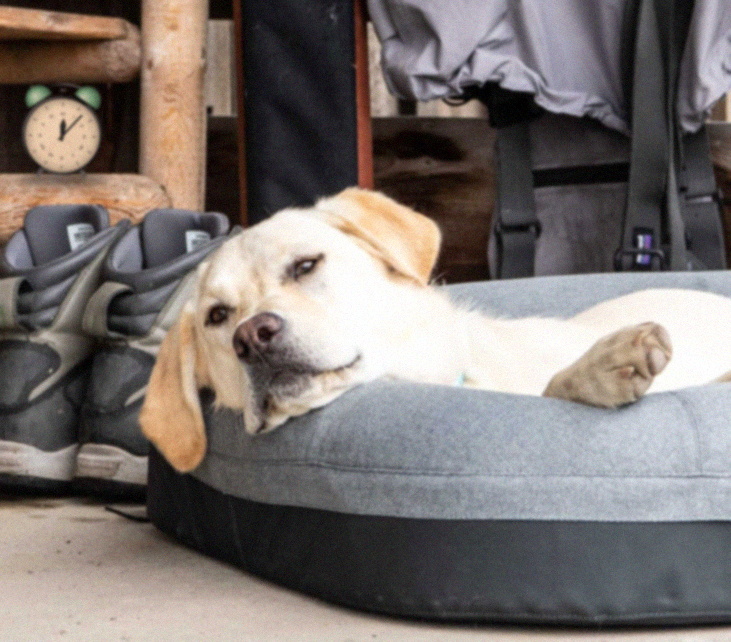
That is h=12 m=7
